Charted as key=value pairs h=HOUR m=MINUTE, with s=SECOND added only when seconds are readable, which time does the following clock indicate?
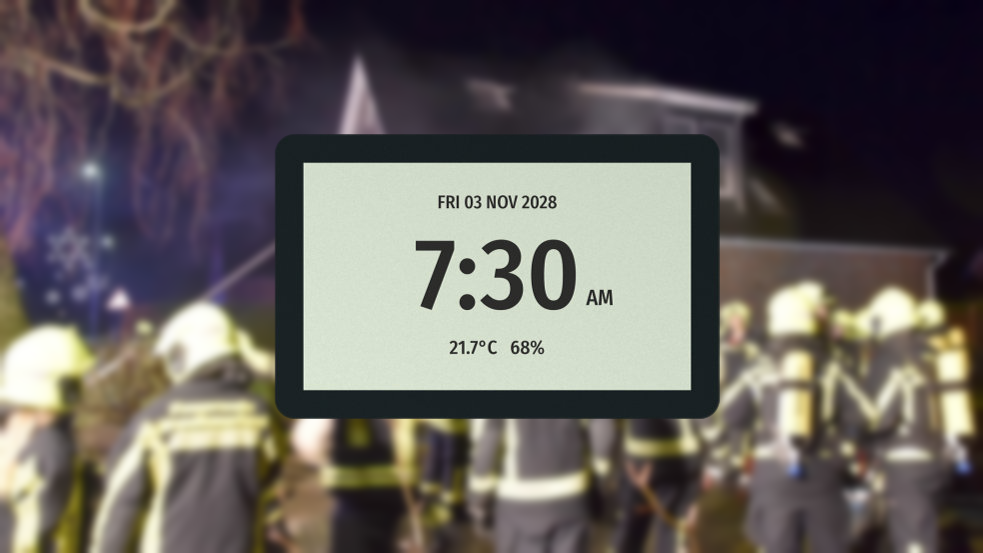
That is h=7 m=30
